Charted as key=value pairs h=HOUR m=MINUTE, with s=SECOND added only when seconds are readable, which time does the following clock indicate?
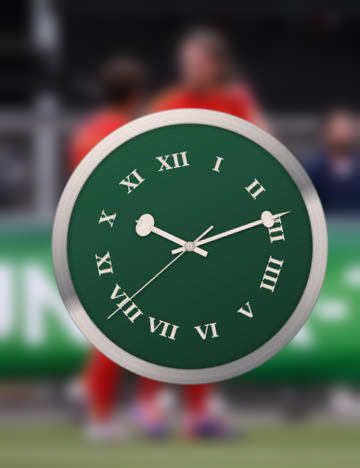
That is h=10 m=13 s=40
